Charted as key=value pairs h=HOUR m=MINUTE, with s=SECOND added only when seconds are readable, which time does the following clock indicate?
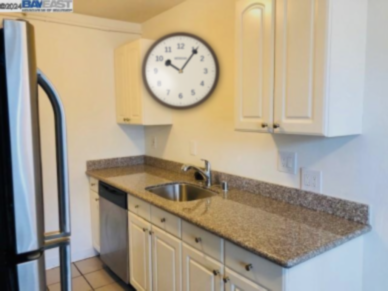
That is h=10 m=6
